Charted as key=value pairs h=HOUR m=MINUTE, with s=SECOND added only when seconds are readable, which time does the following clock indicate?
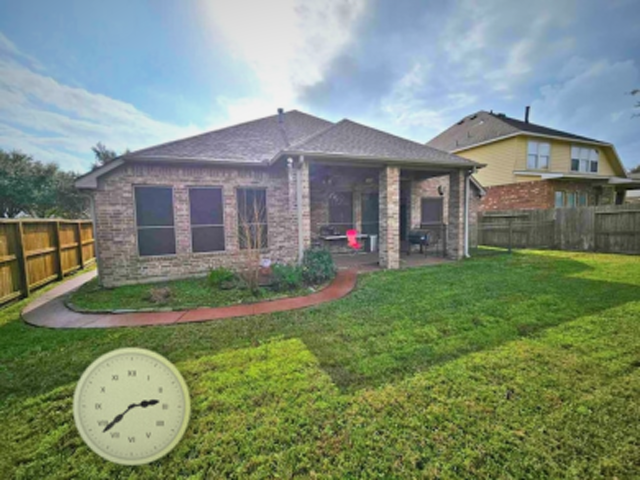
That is h=2 m=38
